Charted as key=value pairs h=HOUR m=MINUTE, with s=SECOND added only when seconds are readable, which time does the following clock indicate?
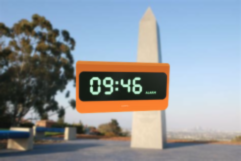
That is h=9 m=46
